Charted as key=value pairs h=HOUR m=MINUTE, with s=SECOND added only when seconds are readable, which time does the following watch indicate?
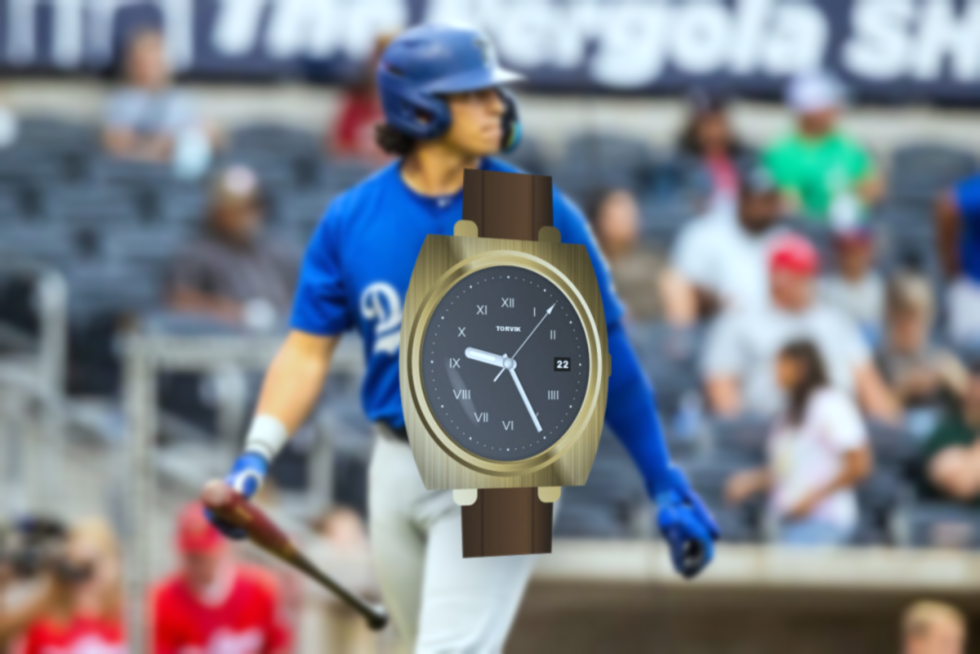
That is h=9 m=25 s=7
